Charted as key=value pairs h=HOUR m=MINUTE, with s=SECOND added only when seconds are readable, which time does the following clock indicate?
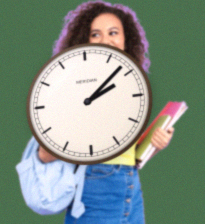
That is h=2 m=8
